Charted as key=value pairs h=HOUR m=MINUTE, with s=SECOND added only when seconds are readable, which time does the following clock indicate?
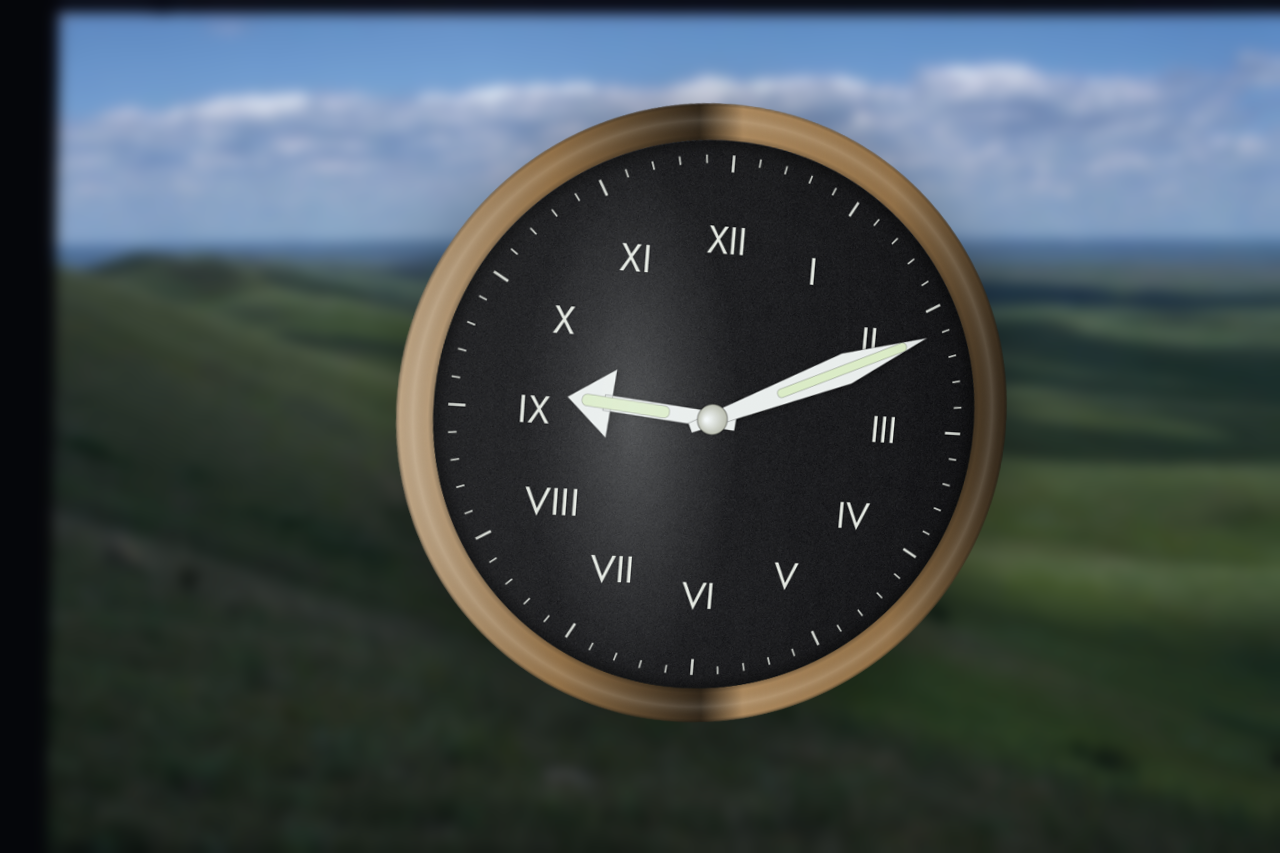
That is h=9 m=11
